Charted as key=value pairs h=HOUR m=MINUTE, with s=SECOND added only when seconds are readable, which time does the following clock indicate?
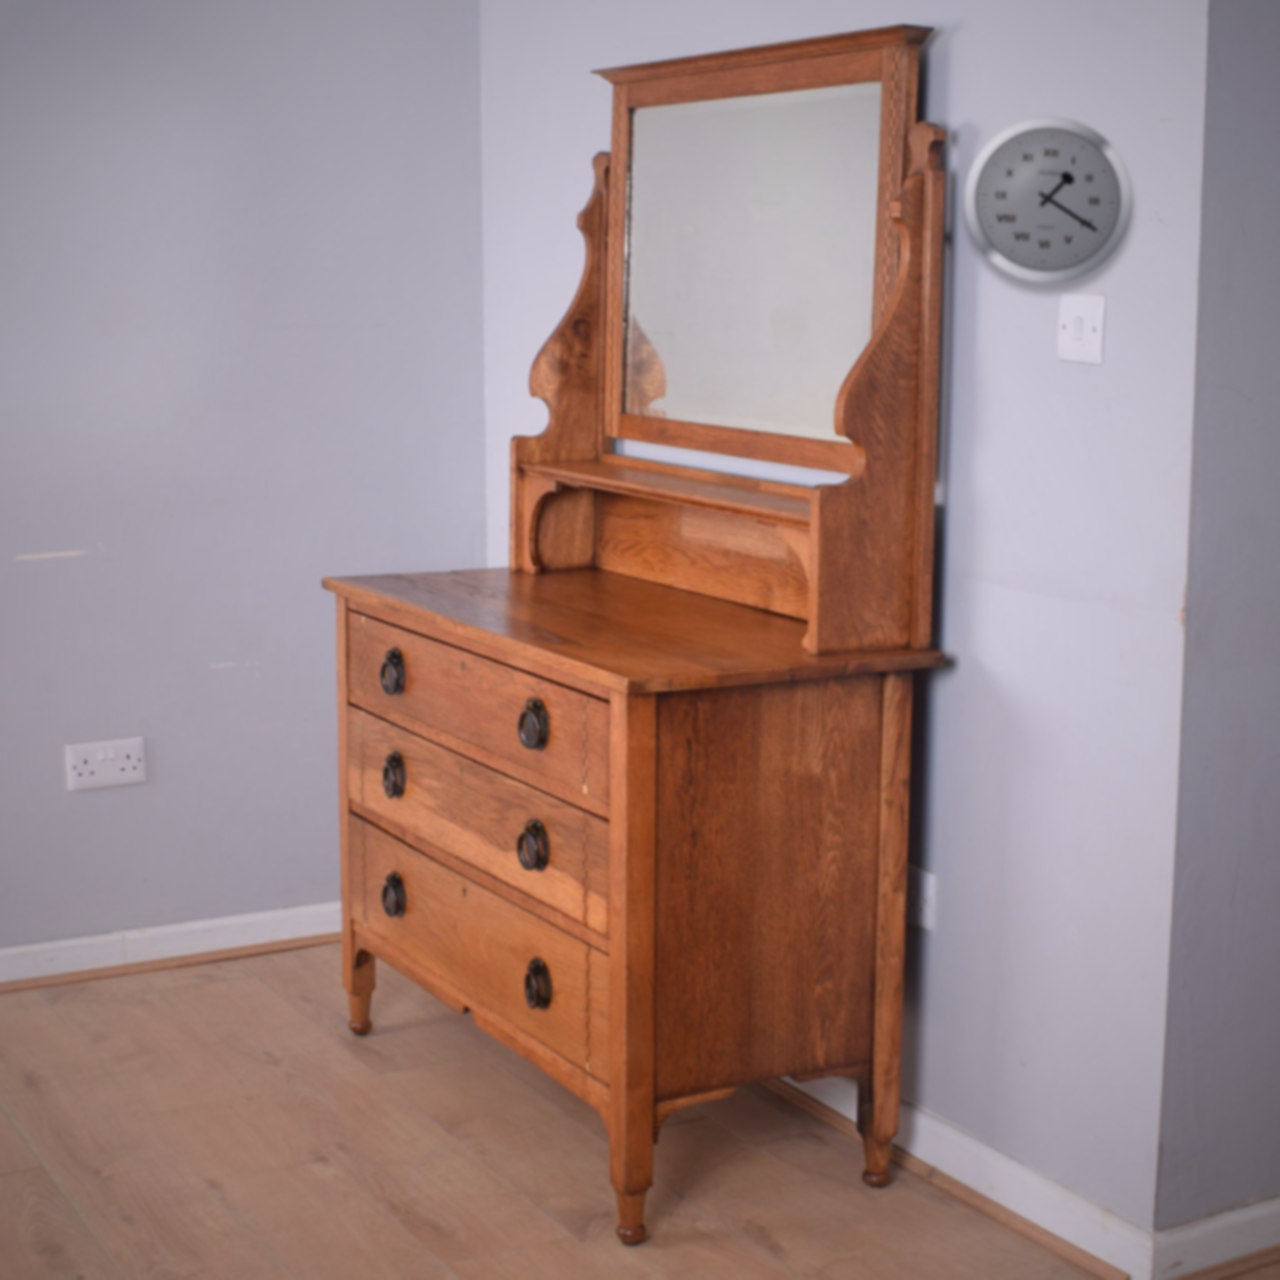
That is h=1 m=20
